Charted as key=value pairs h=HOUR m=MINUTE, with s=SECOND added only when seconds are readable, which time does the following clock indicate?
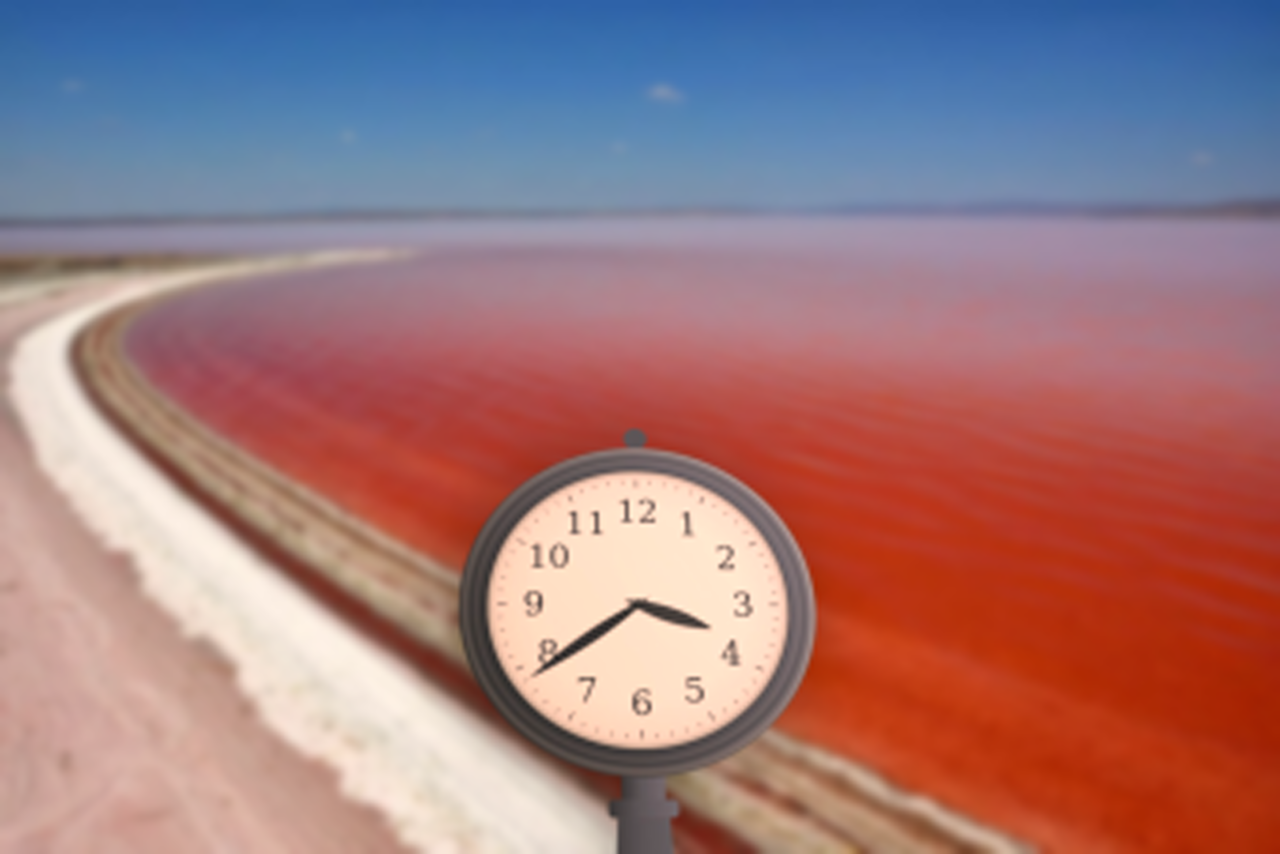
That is h=3 m=39
